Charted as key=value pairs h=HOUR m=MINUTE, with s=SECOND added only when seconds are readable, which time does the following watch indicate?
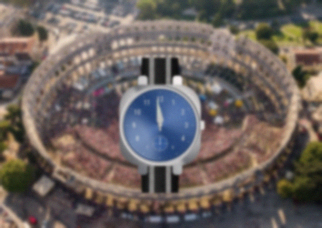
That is h=11 m=59
